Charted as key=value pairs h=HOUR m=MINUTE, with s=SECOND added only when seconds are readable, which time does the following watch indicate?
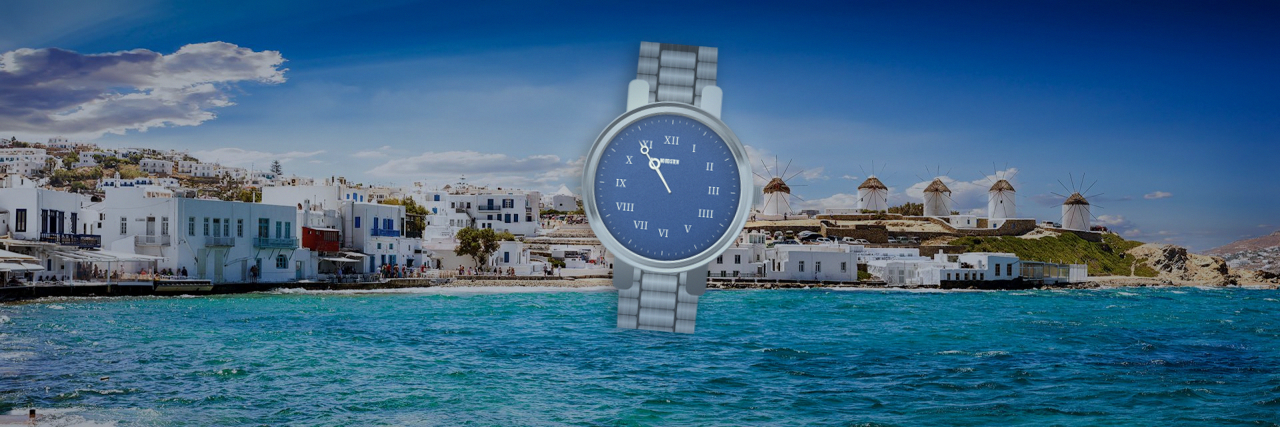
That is h=10 m=54
